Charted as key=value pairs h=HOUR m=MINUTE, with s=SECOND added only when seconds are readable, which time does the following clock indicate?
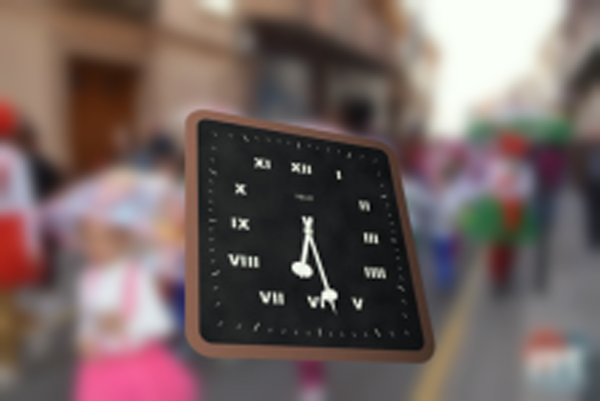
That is h=6 m=28
